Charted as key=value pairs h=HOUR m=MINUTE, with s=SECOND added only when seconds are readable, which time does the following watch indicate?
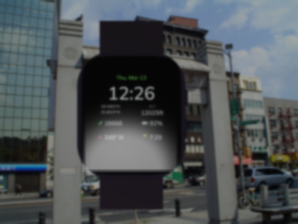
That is h=12 m=26
